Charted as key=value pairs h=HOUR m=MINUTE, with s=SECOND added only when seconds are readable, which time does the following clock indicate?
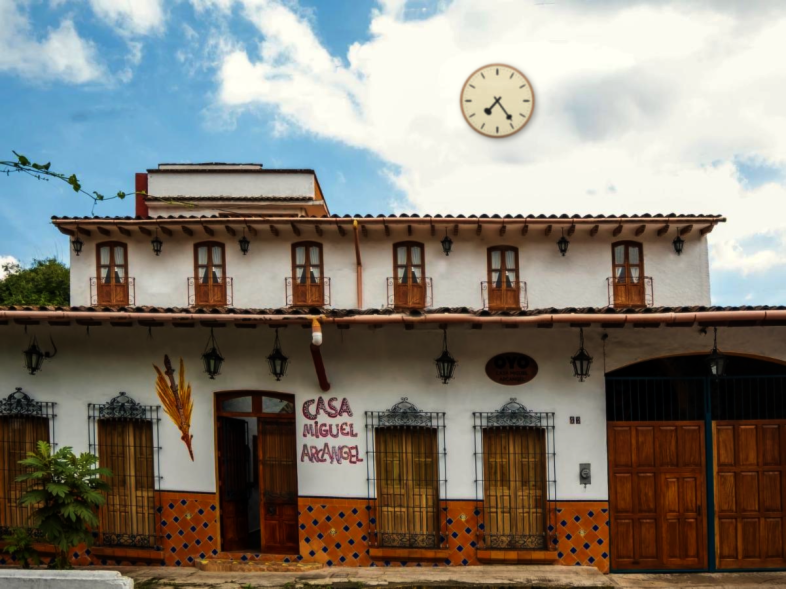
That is h=7 m=24
